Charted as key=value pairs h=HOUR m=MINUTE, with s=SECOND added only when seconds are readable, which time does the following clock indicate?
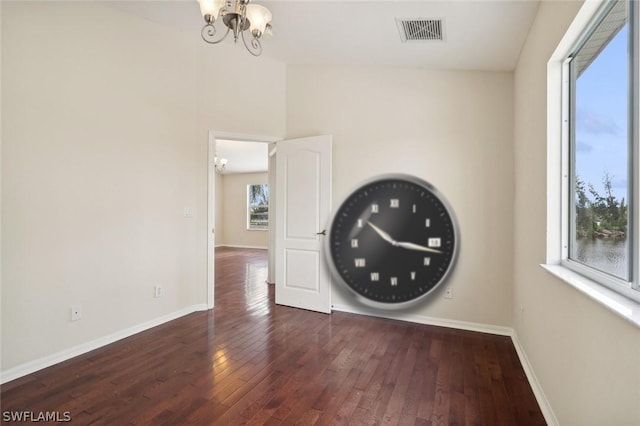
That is h=10 m=17
